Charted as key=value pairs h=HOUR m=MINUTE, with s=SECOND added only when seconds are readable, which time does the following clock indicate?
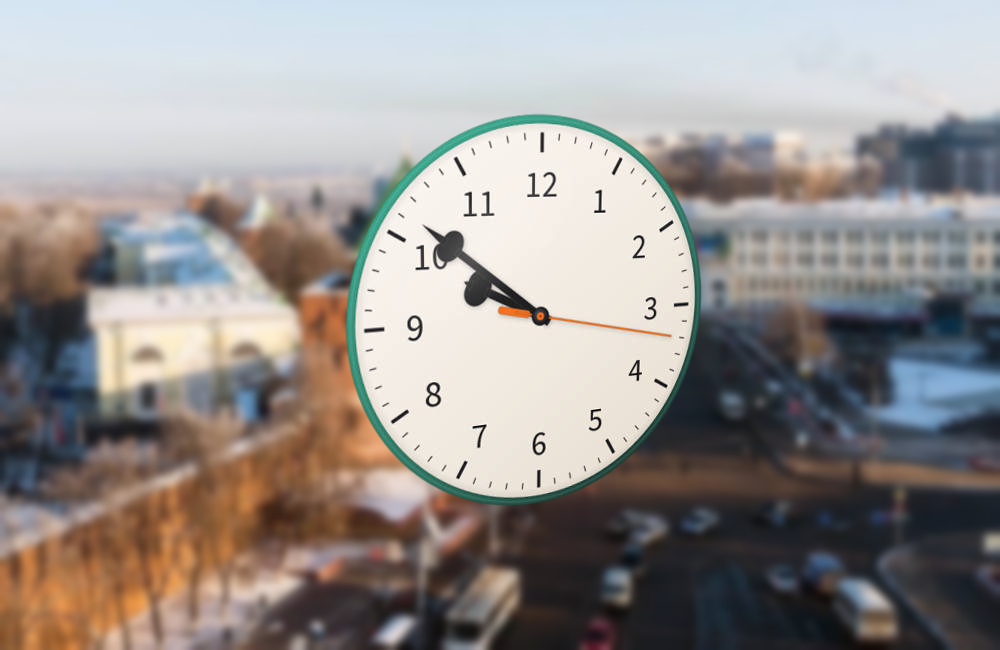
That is h=9 m=51 s=17
